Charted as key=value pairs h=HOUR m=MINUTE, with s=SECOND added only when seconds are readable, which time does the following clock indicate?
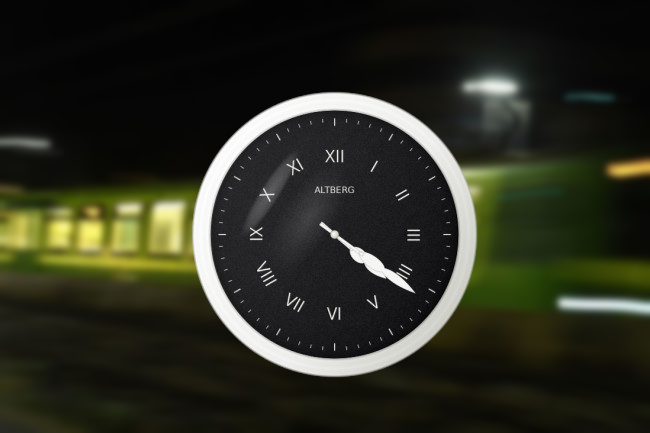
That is h=4 m=21
